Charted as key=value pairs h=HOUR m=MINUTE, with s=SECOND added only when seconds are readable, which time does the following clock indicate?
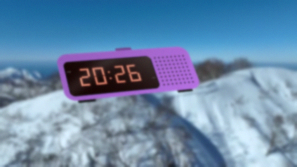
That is h=20 m=26
